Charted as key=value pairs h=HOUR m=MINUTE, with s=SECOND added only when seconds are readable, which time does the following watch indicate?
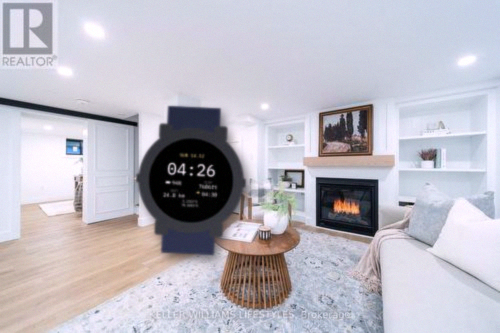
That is h=4 m=26
